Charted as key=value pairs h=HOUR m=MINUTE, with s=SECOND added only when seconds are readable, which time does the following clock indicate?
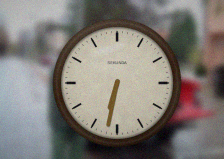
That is h=6 m=32
